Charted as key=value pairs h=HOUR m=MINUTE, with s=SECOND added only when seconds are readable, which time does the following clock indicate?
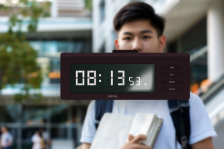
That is h=8 m=13 s=53
